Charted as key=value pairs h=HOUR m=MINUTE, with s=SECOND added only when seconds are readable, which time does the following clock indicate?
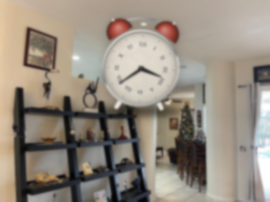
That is h=3 m=39
